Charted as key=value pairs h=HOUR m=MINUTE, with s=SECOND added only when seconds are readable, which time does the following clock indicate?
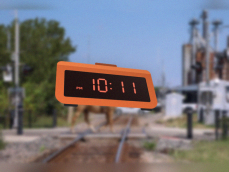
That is h=10 m=11
